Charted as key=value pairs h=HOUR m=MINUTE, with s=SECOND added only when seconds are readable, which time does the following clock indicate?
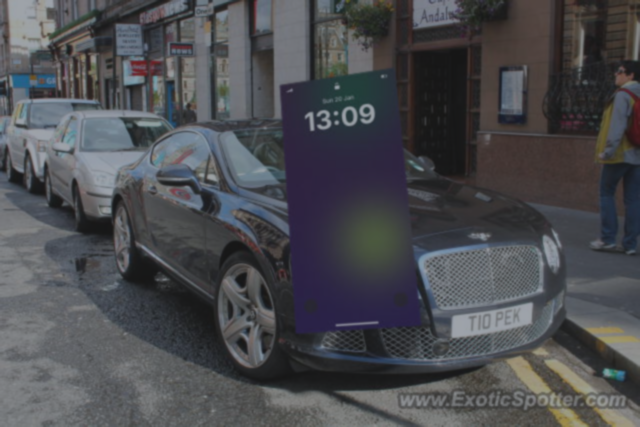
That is h=13 m=9
